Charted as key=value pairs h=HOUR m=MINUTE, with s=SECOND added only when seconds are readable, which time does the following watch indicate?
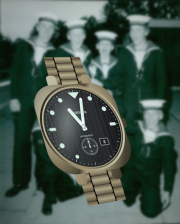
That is h=11 m=2
